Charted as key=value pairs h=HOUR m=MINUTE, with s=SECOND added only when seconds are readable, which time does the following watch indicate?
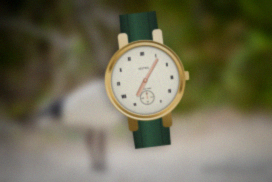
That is h=7 m=6
